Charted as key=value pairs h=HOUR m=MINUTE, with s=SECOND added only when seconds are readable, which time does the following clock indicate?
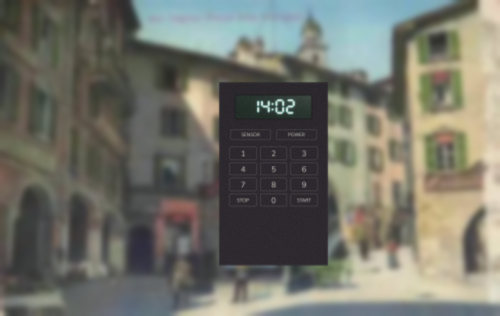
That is h=14 m=2
